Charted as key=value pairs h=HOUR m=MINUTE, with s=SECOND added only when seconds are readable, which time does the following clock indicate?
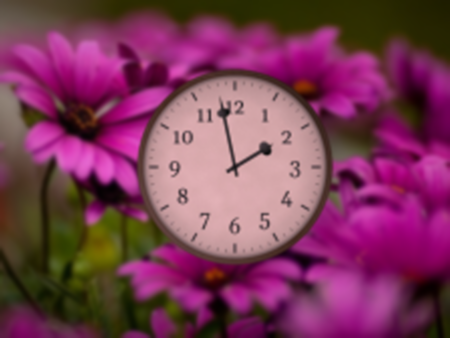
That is h=1 m=58
